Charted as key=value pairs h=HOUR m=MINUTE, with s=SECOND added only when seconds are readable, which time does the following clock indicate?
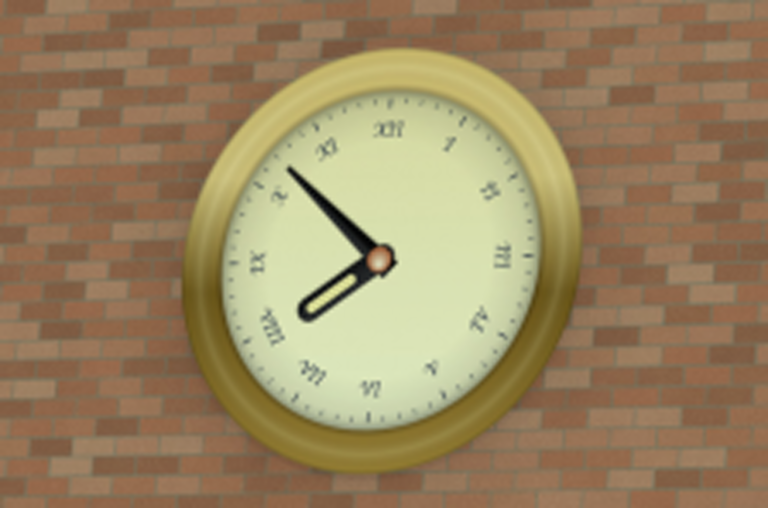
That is h=7 m=52
